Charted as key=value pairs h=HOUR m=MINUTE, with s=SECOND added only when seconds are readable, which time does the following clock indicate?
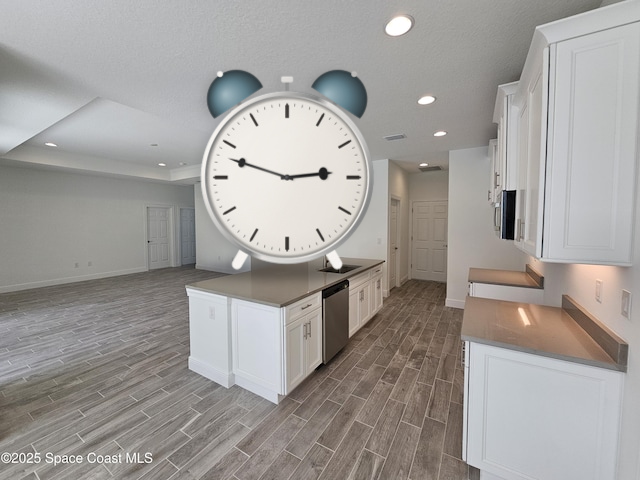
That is h=2 m=48
